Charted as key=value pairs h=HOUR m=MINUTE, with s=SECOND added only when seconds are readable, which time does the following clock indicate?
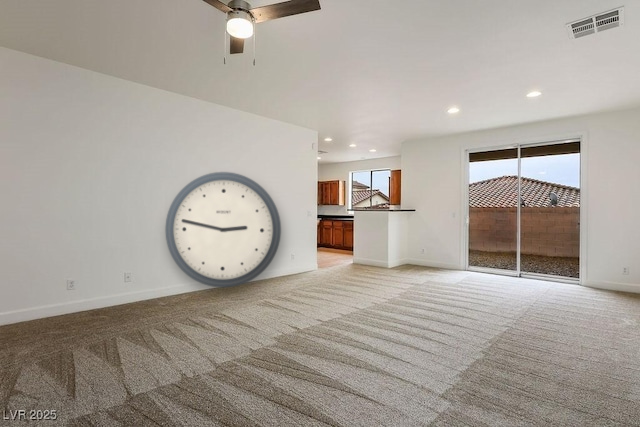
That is h=2 m=47
